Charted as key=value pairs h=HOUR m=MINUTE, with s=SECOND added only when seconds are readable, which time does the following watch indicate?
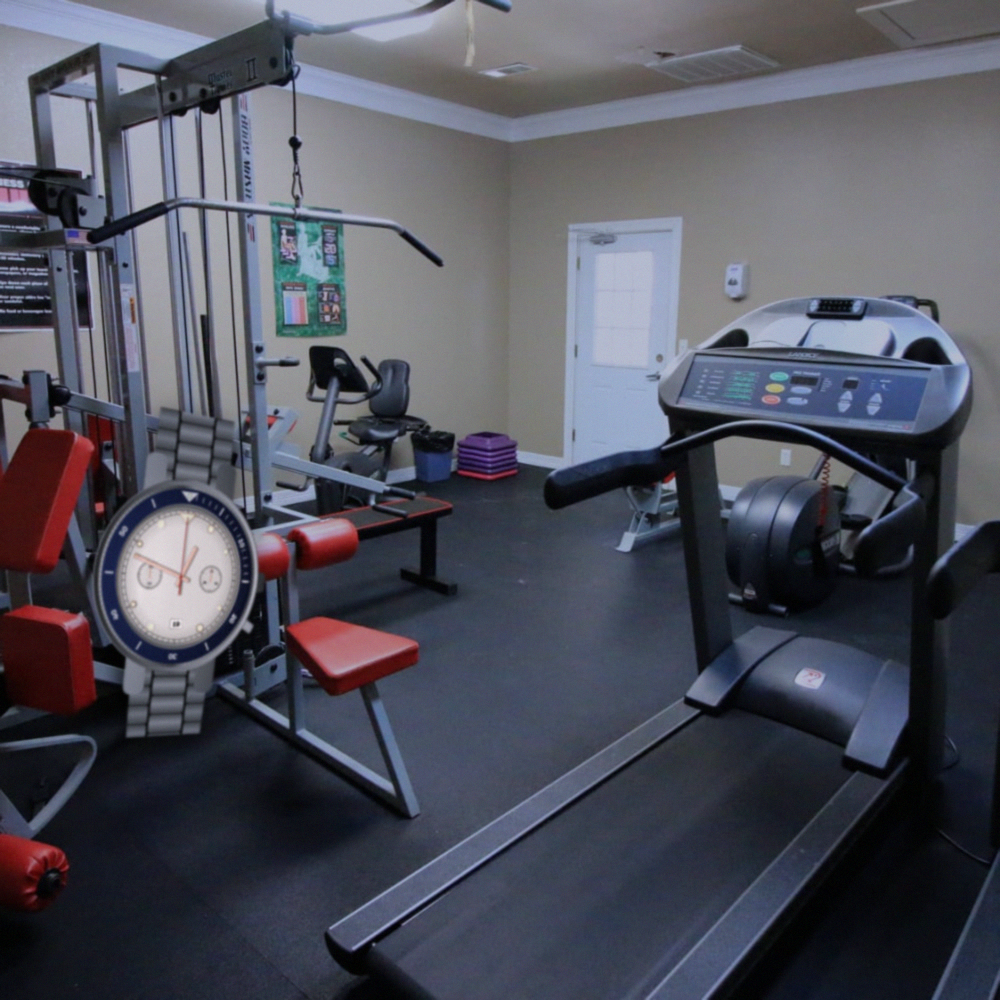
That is h=12 m=48
